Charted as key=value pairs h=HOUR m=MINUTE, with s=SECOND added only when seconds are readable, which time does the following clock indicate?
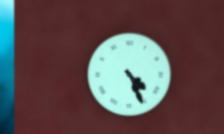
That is h=4 m=26
